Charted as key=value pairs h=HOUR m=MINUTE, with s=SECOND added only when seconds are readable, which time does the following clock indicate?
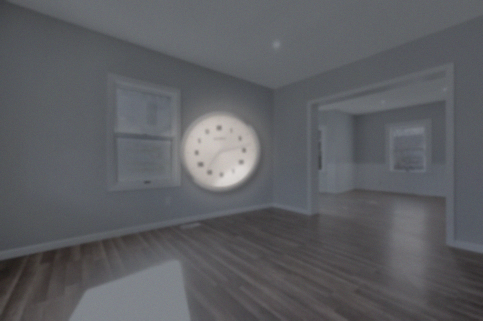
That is h=7 m=13
